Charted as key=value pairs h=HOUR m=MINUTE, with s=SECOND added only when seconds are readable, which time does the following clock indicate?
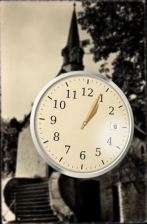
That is h=1 m=4
